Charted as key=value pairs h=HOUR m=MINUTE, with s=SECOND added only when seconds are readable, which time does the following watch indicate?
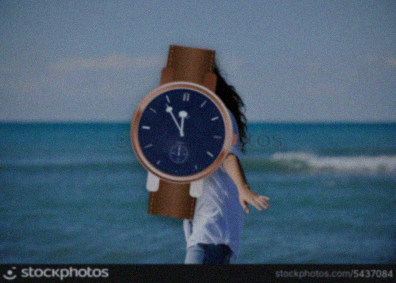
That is h=11 m=54
